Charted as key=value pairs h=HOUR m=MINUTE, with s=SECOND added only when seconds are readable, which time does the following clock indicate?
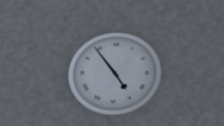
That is h=4 m=54
